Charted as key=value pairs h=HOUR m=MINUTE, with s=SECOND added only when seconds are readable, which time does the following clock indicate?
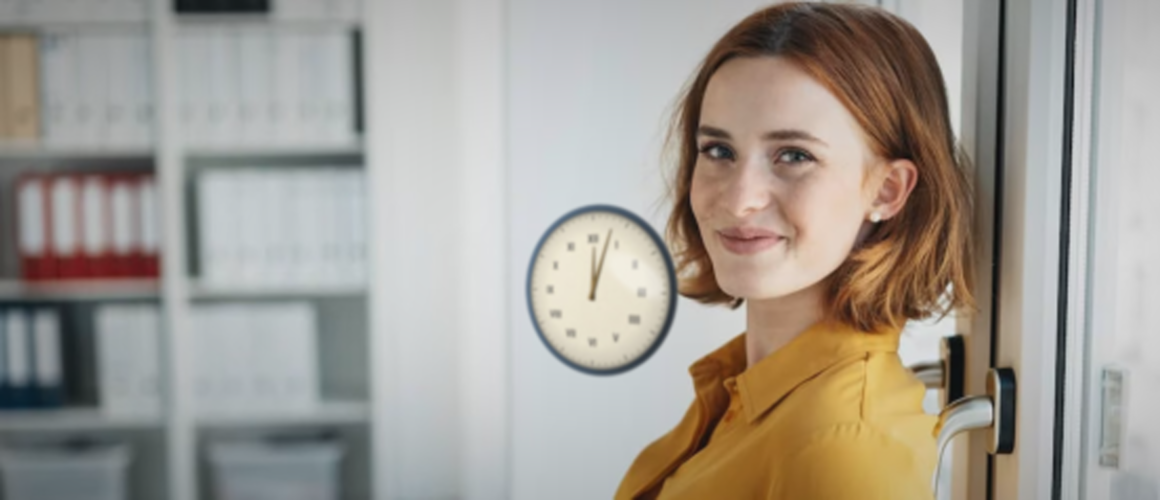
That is h=12 m=3
